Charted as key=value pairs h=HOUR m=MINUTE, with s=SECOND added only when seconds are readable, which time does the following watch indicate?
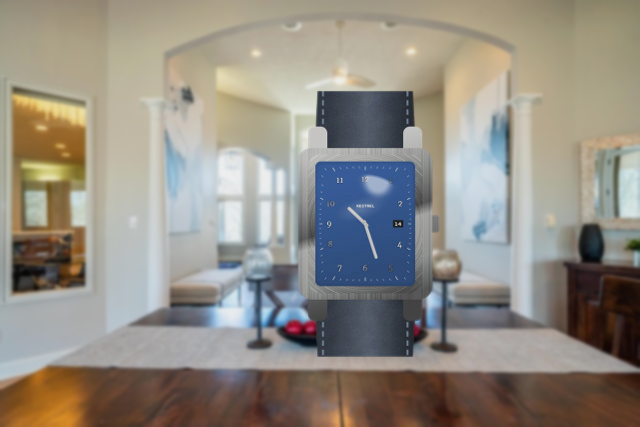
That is h=10 m=27
